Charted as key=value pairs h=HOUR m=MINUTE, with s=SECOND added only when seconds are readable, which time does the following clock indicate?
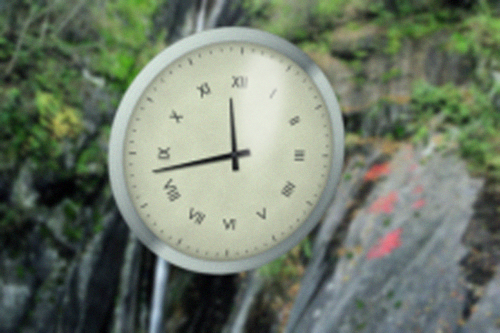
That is h=11 m=43
